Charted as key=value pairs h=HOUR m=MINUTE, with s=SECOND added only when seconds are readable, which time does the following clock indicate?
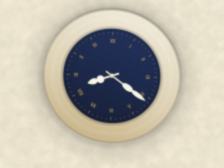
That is h=8 m=21
